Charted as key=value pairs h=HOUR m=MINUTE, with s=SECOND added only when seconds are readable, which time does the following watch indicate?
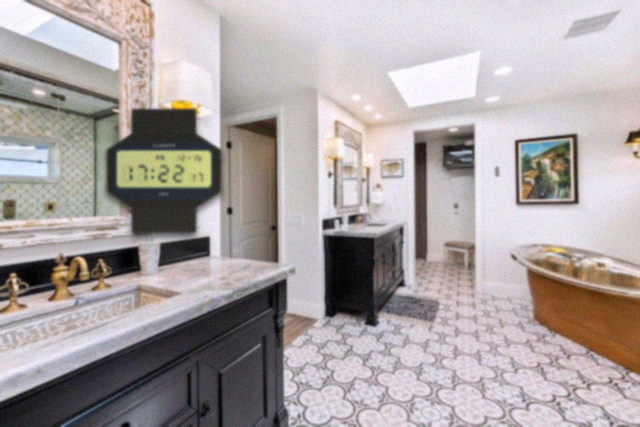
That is h=17 m=22
